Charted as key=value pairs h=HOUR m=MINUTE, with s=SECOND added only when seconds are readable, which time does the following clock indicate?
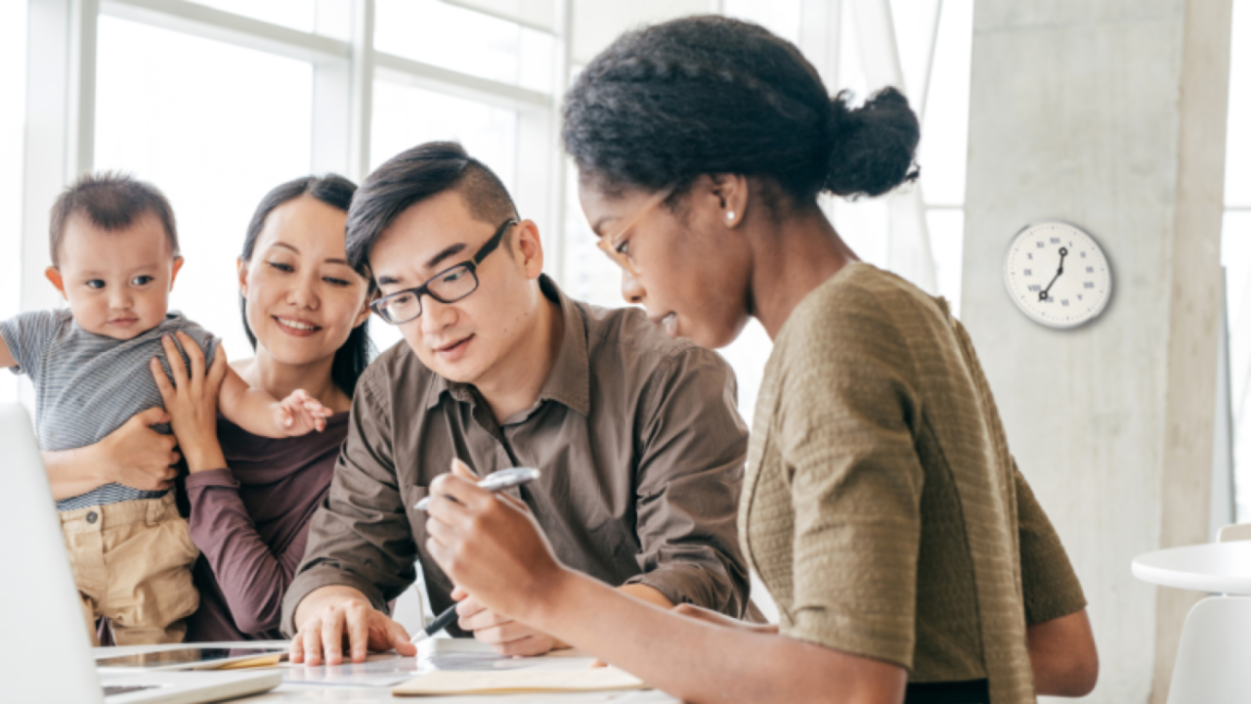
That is h=12 m=37
